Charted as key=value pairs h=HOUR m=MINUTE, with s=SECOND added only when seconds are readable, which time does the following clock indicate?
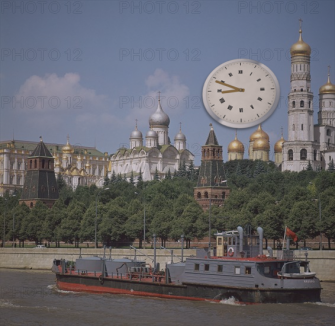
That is h=8 m=49
